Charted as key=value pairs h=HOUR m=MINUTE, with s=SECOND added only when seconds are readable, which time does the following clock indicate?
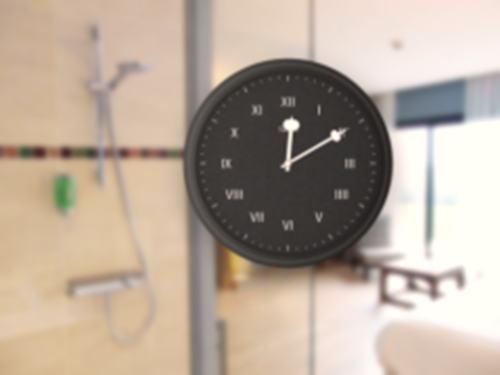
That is h=12 m=10
